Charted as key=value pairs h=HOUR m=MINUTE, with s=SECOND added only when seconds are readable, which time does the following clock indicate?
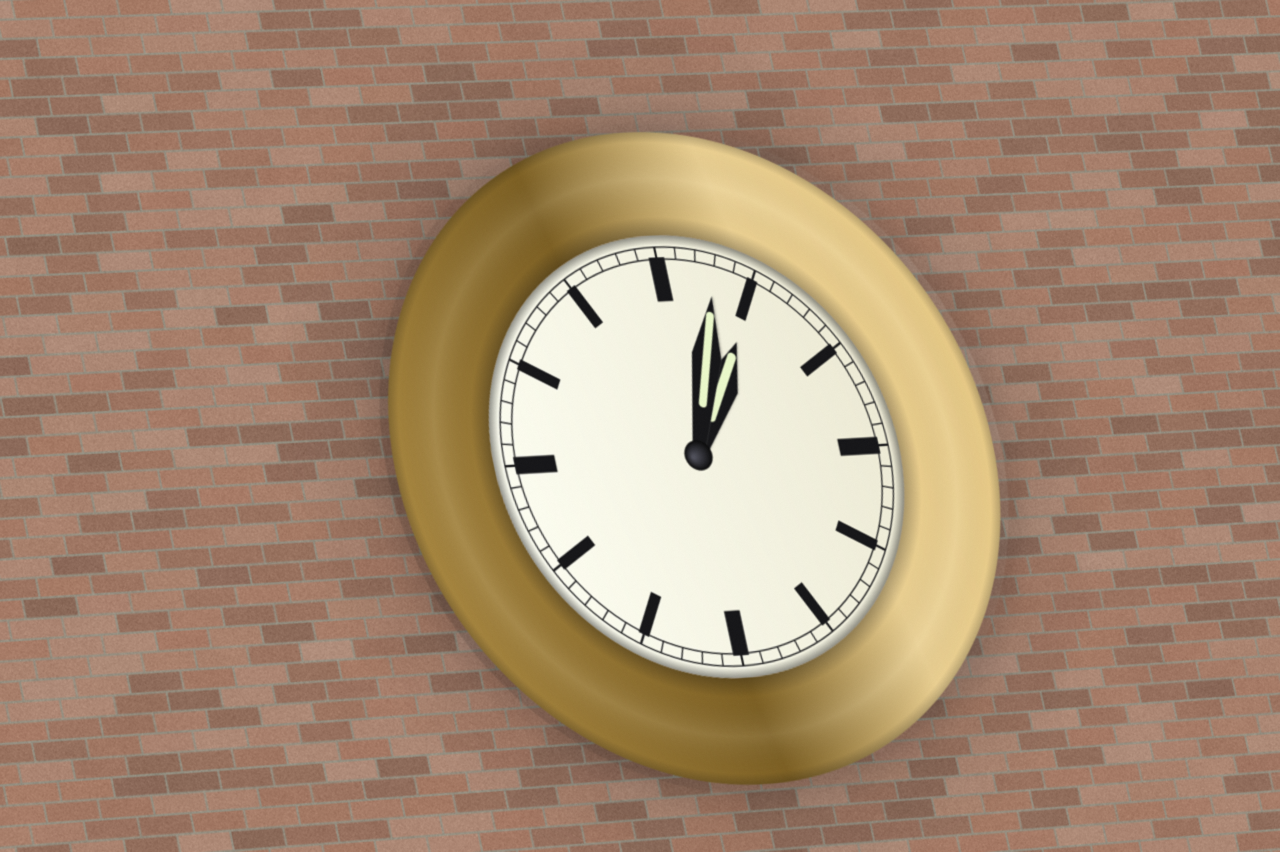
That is h=1 m=3
